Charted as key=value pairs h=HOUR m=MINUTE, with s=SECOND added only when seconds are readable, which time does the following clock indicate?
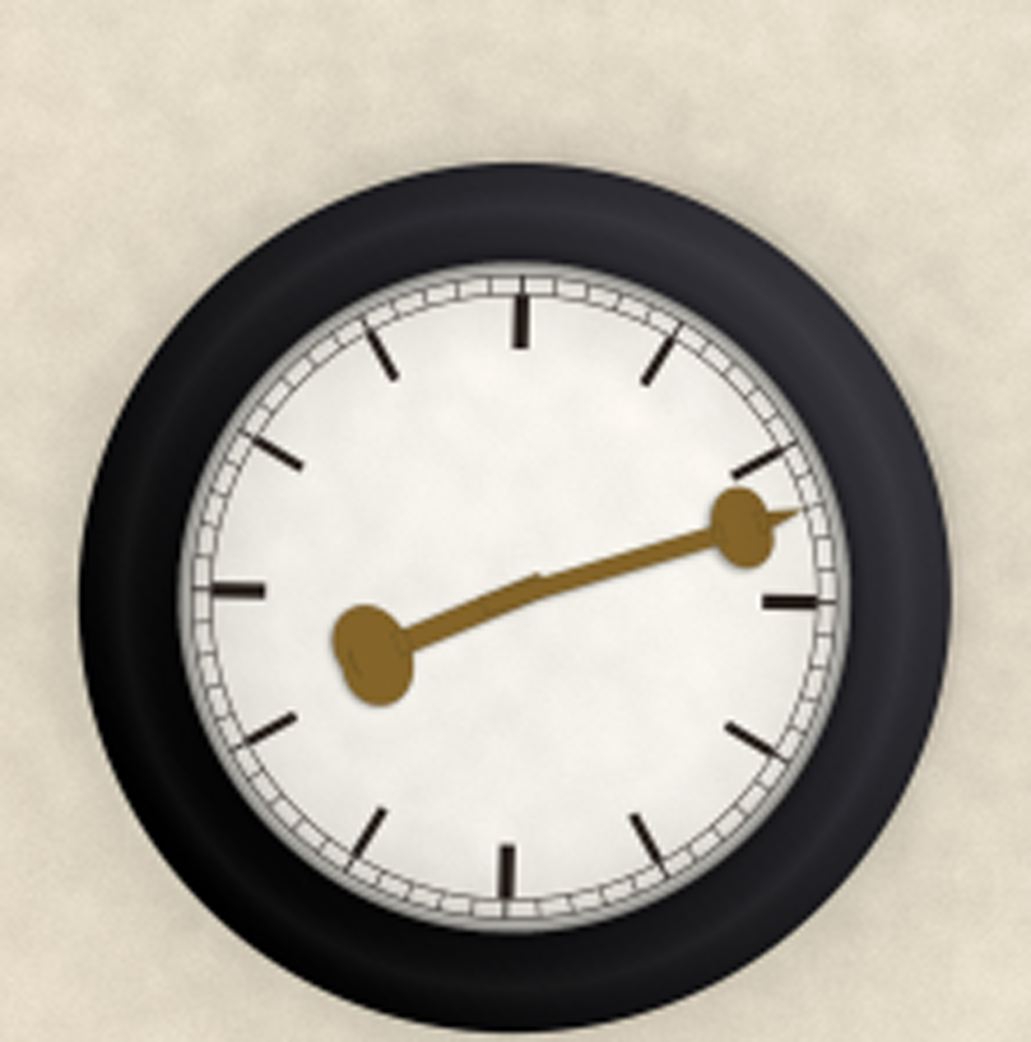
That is h=8 m=12
